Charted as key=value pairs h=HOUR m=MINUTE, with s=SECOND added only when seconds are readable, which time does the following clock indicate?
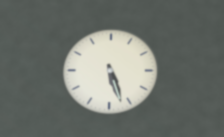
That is h=5 m=27
